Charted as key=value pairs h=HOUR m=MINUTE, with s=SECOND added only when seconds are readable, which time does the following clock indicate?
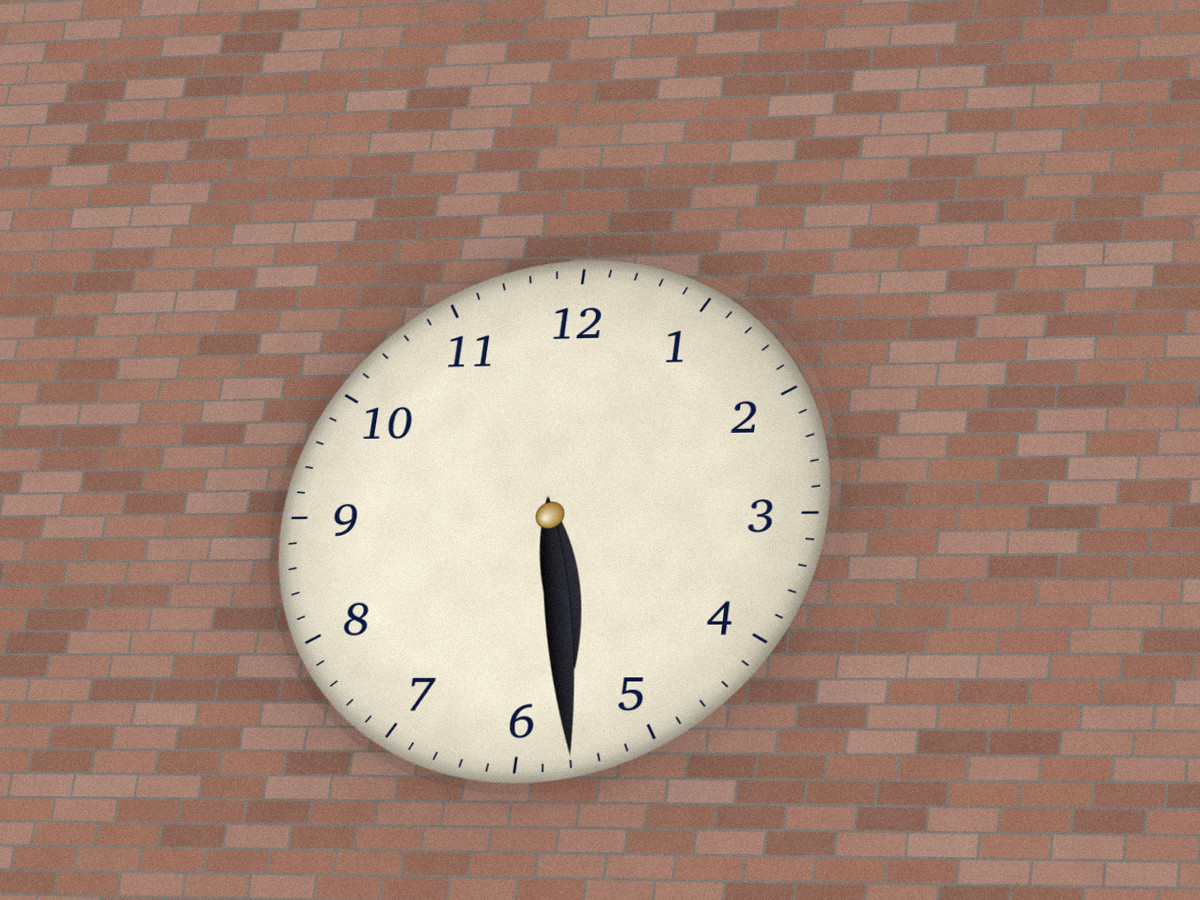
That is h=5 m=28
